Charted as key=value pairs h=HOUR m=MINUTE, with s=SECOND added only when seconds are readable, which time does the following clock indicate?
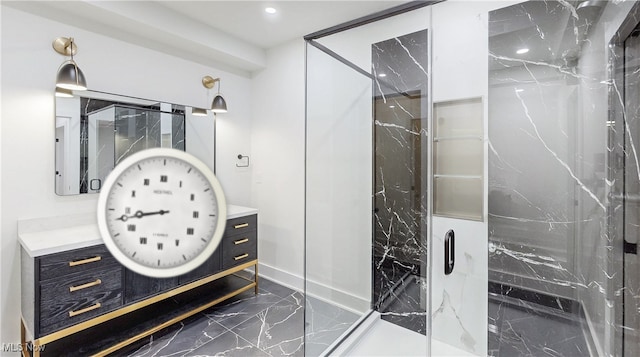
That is h=8 m=43
